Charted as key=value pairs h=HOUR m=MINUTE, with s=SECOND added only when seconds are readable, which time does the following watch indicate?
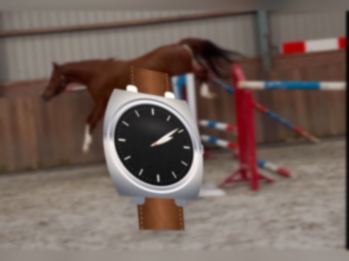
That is h=2 m=9
